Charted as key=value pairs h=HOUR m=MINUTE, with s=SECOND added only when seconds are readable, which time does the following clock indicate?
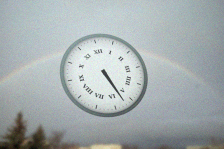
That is h=5 m=27
